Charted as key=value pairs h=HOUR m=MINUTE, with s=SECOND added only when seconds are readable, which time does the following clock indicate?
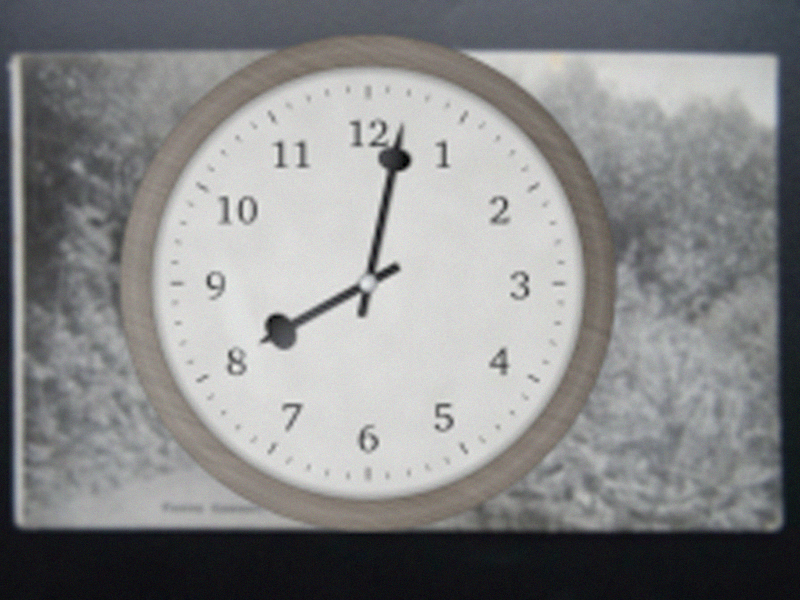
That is h=8 m=2
